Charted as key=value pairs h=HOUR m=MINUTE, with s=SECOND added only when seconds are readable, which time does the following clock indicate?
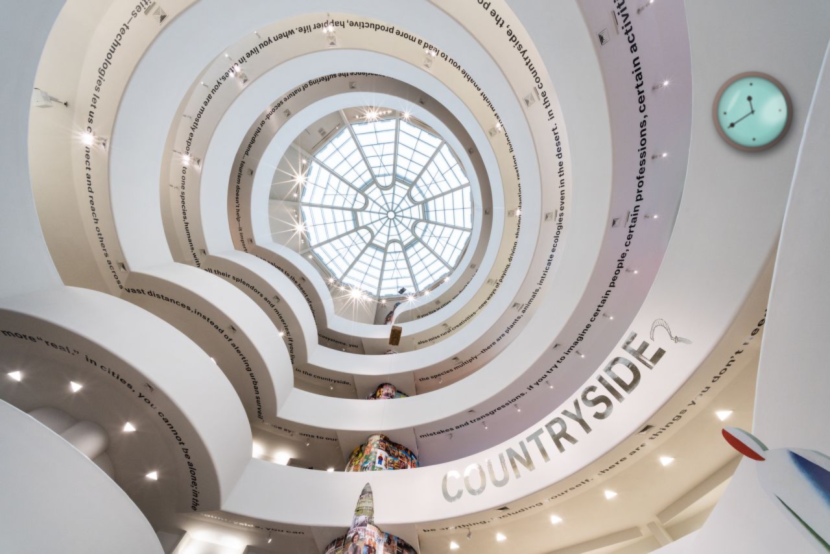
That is h=11 m=40
